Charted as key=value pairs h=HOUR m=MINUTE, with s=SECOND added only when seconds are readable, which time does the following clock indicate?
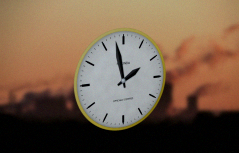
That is h=1 m=58
